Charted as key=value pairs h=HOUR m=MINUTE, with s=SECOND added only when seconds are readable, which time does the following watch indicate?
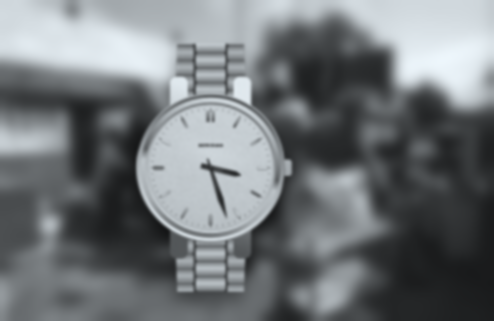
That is h=3 m=27
